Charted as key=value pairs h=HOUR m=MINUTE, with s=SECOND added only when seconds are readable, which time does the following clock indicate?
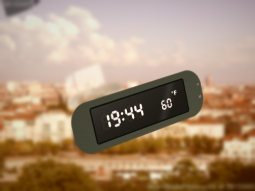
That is h=19 m=44
